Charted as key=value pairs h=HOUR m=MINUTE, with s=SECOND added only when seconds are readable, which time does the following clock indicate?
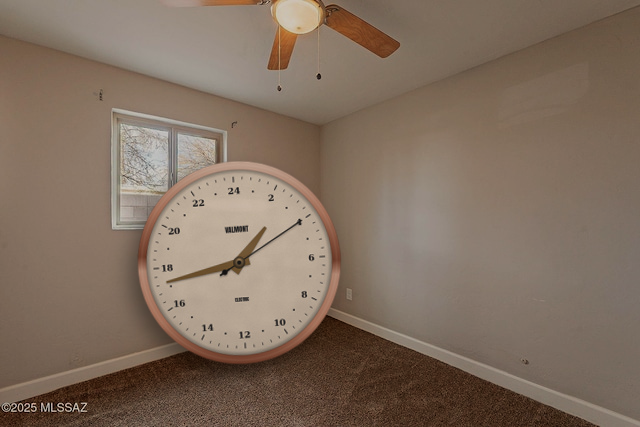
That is h=2 m=43 s=10
